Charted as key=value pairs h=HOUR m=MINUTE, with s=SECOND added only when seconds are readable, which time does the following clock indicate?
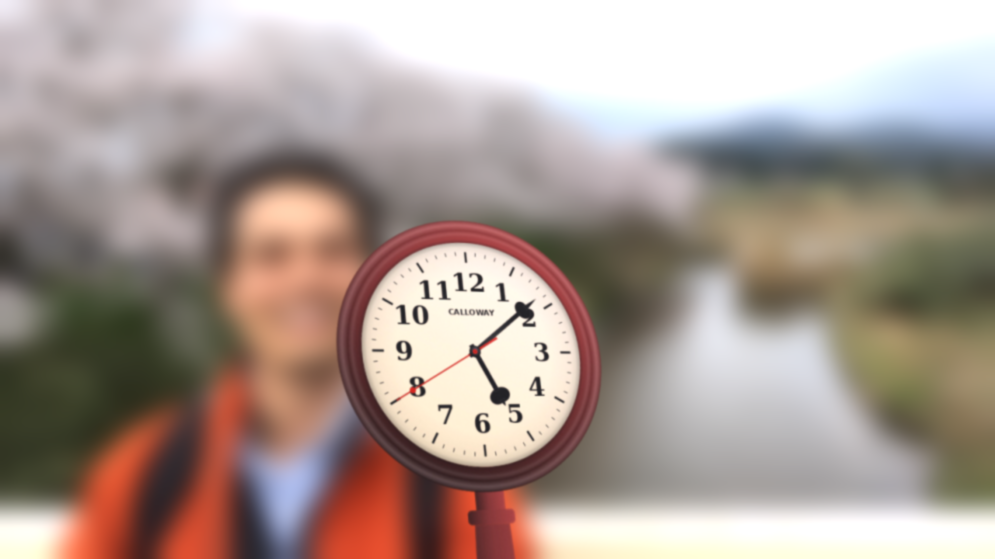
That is h=5 m=8 s=40
